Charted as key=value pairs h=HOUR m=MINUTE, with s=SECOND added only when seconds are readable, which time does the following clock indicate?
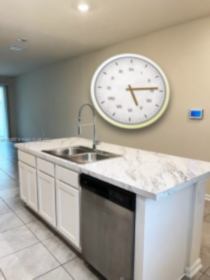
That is h=5 m=14
